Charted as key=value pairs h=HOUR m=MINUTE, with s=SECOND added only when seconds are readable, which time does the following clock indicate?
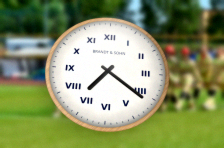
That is h=7 m=21
